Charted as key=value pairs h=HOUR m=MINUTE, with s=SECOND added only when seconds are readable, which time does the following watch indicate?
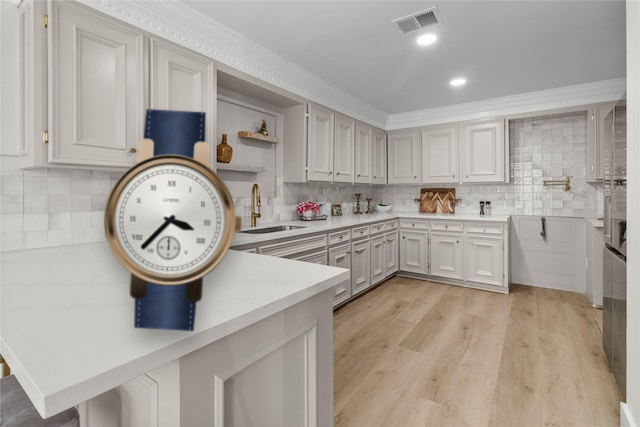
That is h=3 m=37
